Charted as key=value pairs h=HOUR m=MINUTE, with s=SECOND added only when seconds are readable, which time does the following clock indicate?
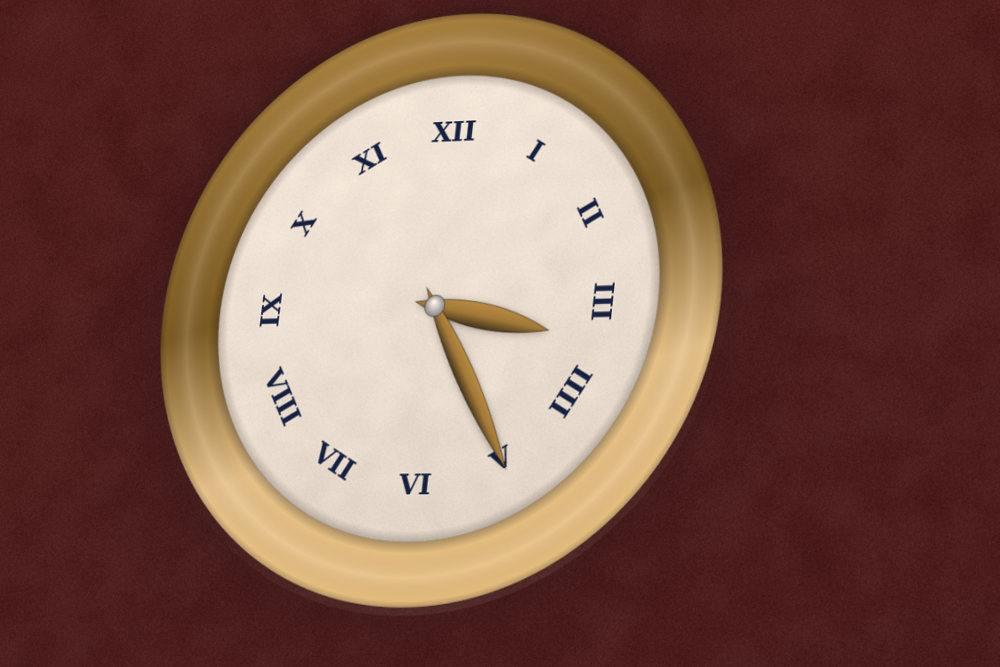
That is h=3 m=25
